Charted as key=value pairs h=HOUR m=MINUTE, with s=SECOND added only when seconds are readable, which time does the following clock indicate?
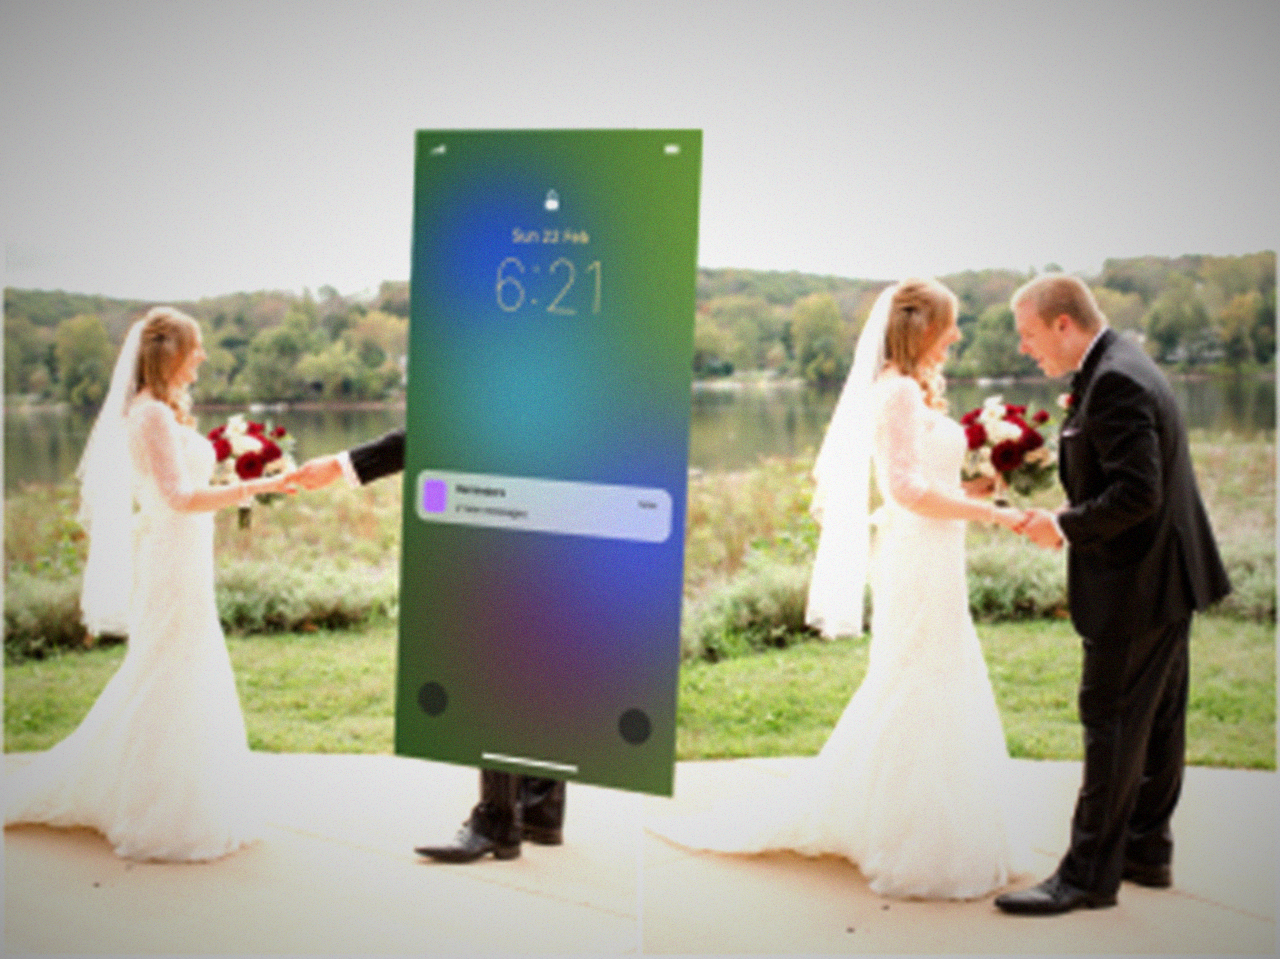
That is h=6 m=21
